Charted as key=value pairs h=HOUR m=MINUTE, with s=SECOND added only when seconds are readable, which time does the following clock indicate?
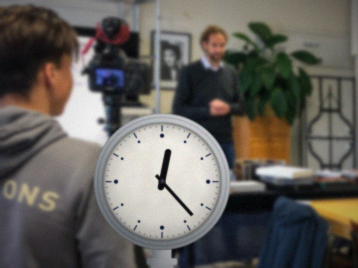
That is h=12 m=23
